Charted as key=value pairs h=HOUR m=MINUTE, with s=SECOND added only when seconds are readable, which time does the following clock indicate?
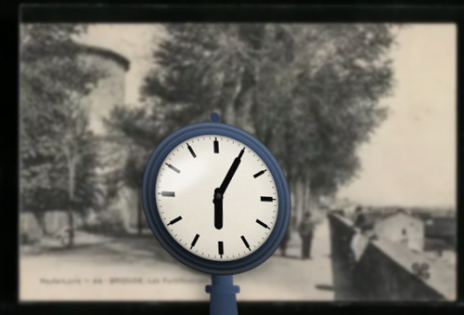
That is h=6 m=5
